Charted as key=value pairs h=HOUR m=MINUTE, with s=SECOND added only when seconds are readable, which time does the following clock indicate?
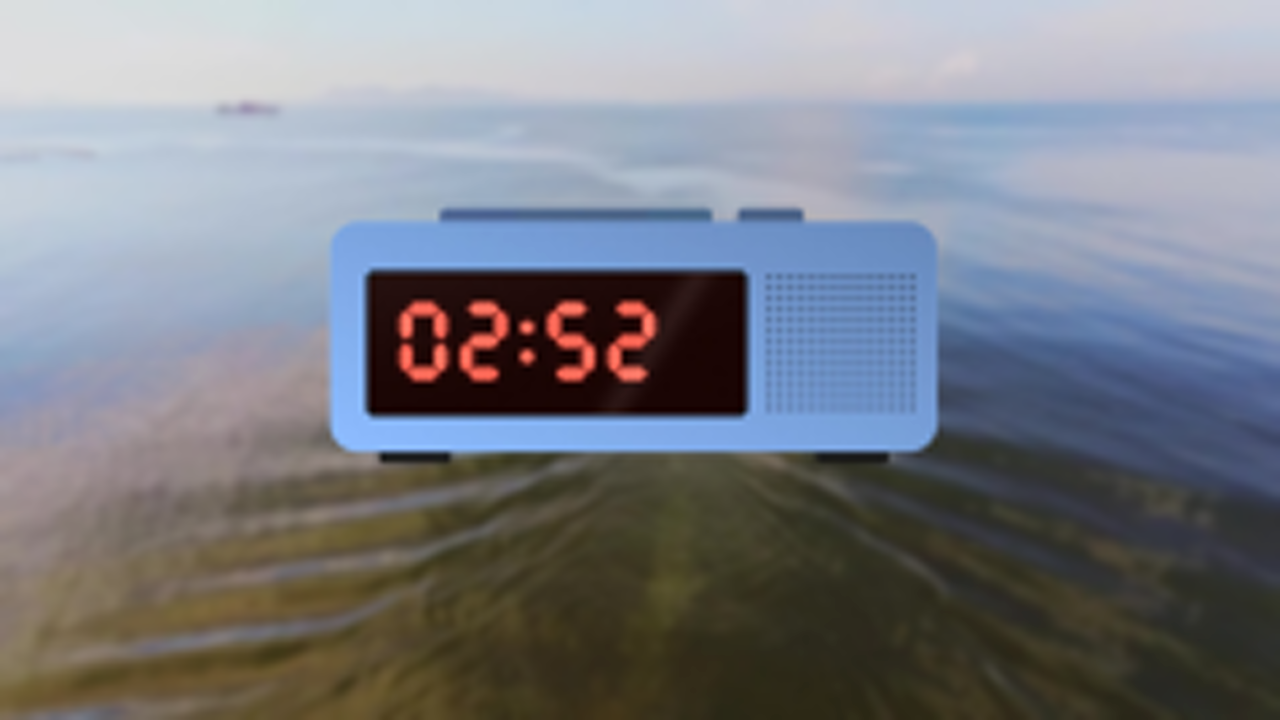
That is h=2 m=52
